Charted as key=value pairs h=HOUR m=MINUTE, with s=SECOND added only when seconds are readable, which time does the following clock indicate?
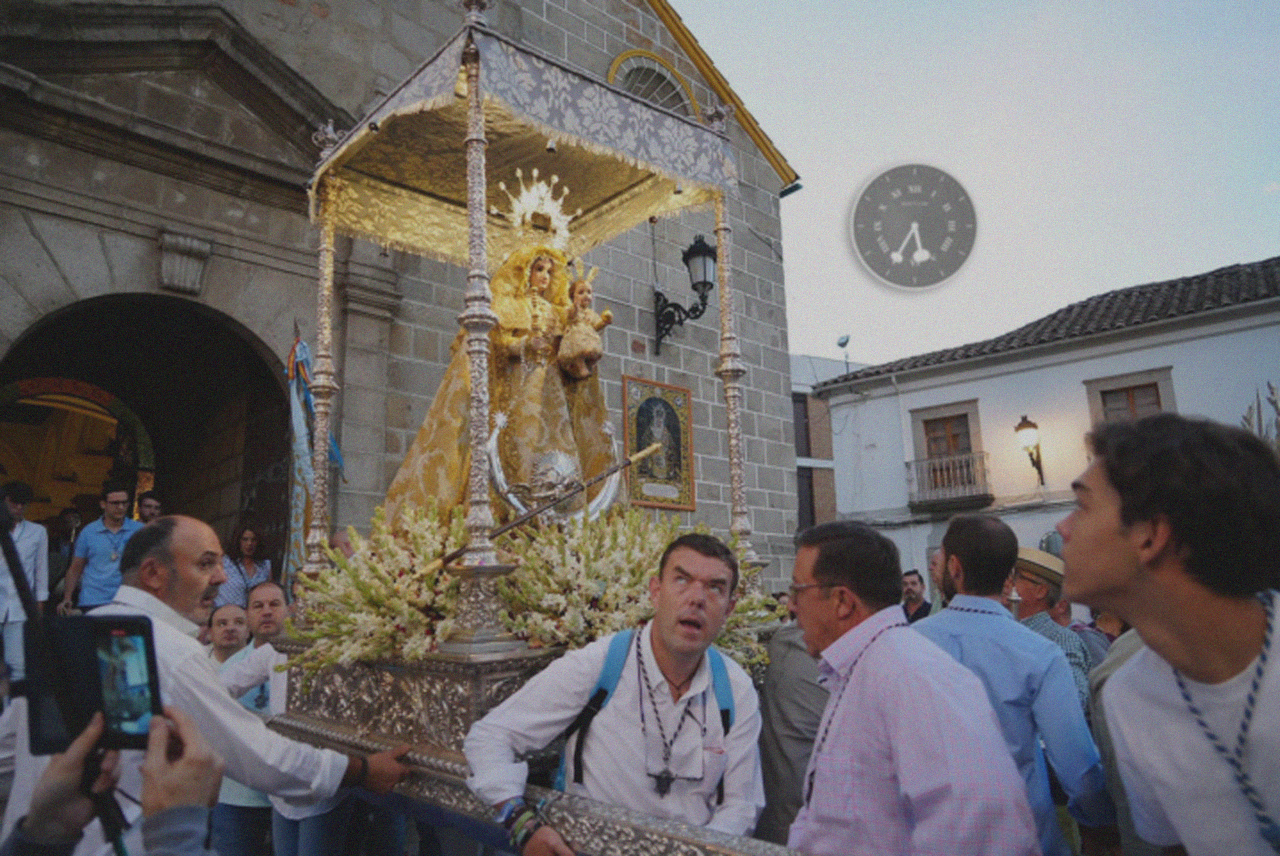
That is h=5 m=35
